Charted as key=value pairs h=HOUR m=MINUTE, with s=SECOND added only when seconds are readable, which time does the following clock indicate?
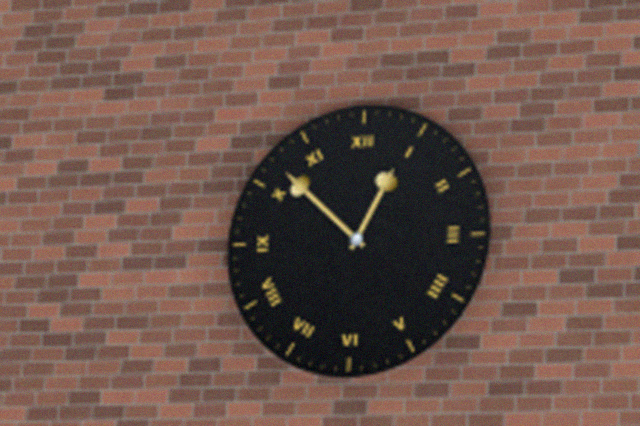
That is h=12 m=52
